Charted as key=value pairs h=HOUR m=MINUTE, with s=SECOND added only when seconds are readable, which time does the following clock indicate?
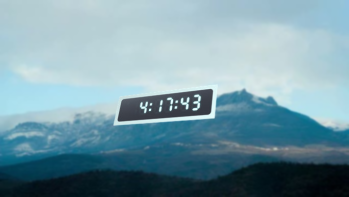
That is h=4 m=17 s=43
